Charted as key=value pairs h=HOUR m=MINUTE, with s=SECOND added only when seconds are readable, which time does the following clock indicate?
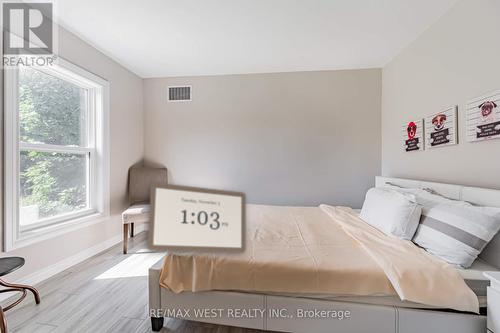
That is h=1 m=3
